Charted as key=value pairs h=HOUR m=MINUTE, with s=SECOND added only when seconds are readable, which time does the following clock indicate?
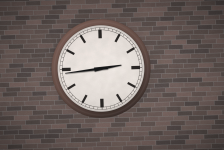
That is h=2 m=44
